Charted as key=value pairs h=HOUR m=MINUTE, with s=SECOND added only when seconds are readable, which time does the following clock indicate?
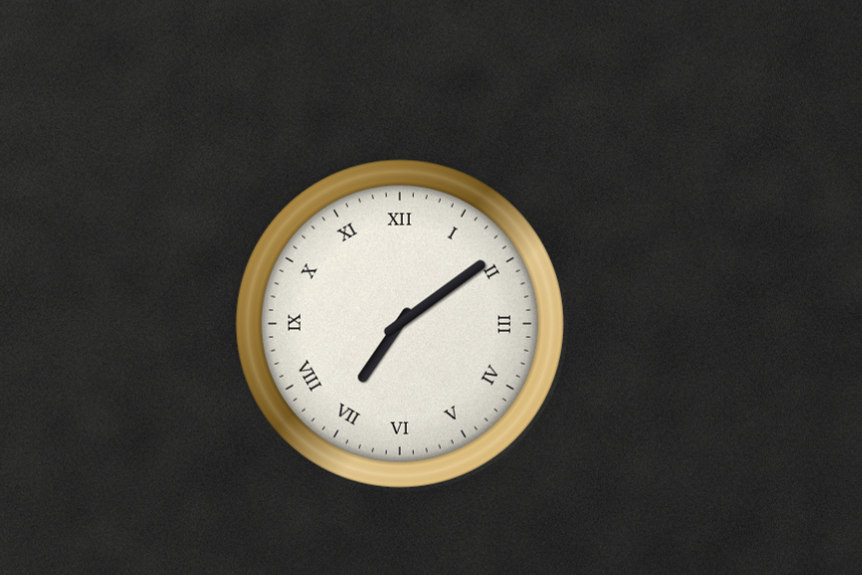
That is h=7 m=9
